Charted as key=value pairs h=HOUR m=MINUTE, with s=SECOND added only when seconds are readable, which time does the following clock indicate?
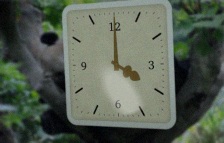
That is h=4 m=0
